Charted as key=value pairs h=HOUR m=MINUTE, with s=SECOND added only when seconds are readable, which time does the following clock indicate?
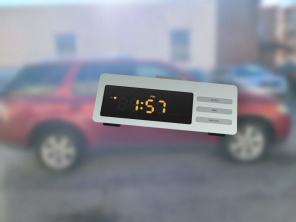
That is h=1 m=57
